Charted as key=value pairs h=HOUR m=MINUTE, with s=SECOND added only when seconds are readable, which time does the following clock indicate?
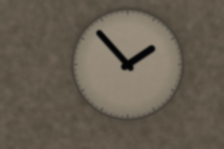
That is h=1 m=53
